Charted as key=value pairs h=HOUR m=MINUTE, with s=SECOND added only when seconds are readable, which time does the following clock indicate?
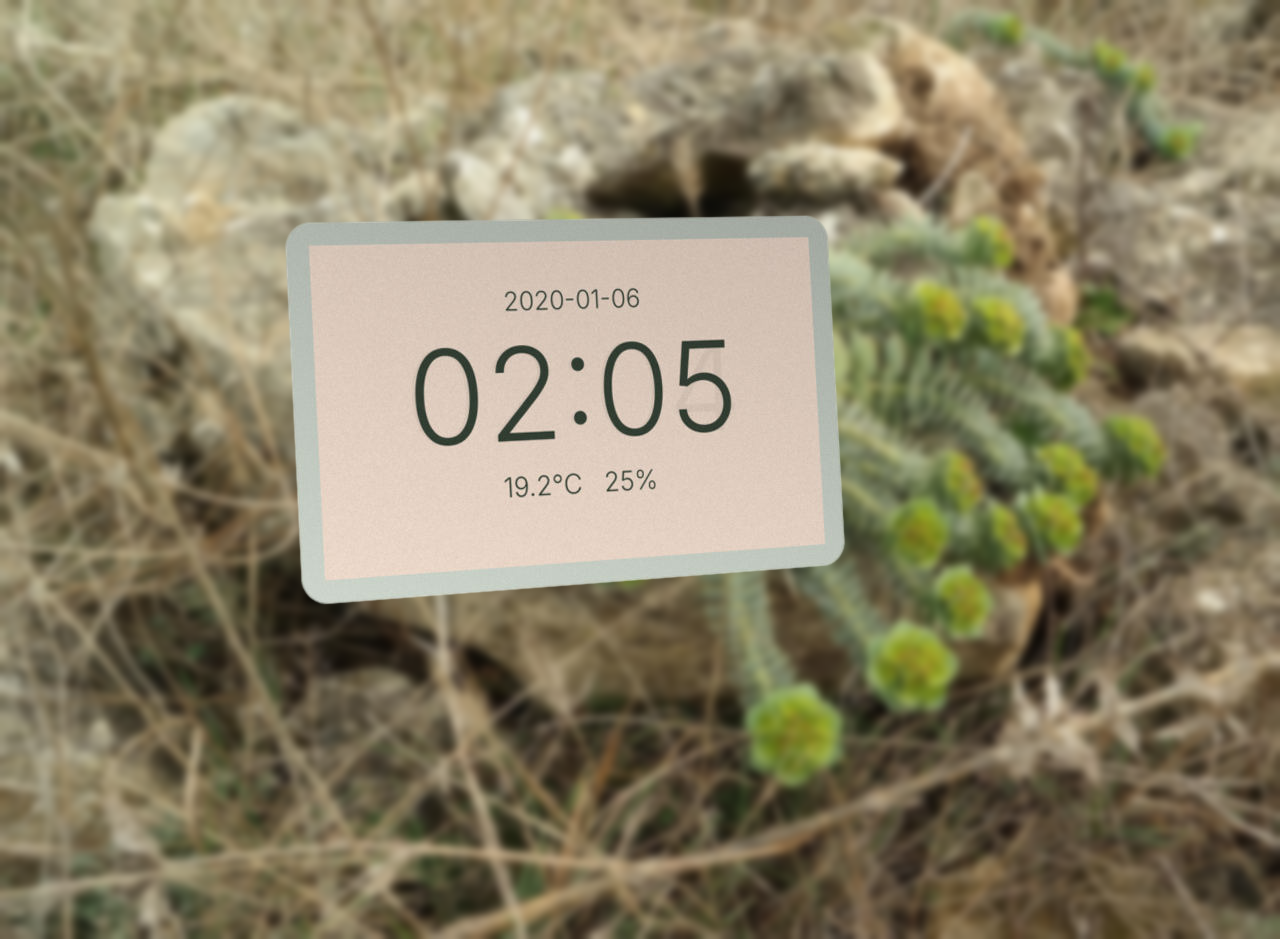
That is h=2 m=5
